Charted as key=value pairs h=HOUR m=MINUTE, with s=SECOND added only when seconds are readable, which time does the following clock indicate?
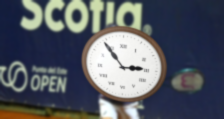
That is h=2 m=54
